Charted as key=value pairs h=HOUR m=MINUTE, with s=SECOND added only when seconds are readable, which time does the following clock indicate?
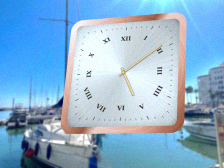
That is h=5 m=9
